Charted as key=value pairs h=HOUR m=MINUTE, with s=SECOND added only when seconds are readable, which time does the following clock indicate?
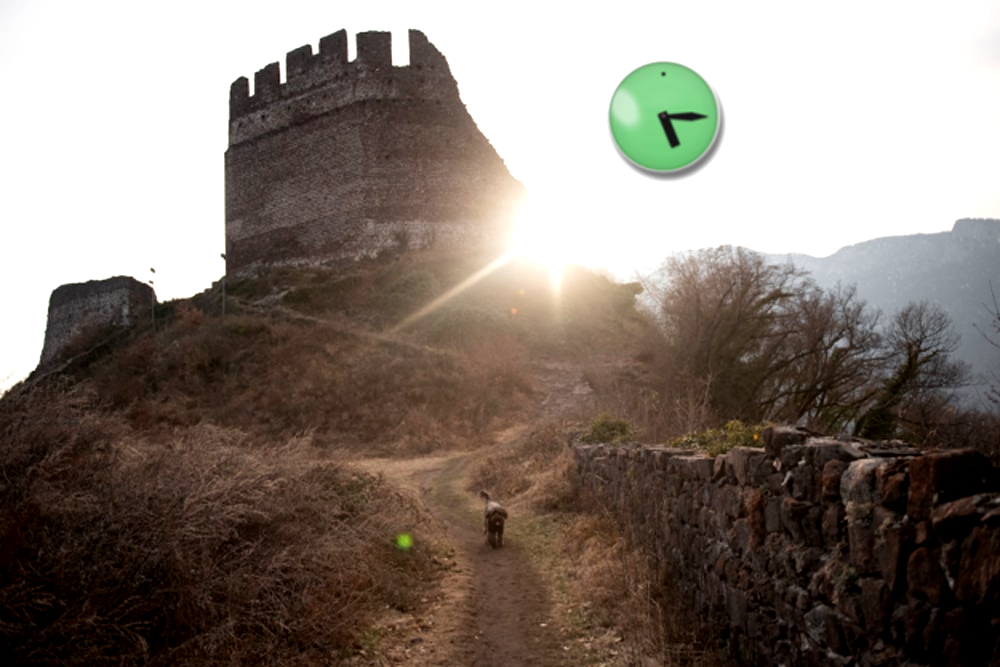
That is h=5 m=15
